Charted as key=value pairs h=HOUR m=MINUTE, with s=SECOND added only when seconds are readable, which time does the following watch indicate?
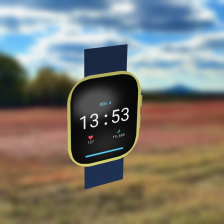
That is h=13 m=53
